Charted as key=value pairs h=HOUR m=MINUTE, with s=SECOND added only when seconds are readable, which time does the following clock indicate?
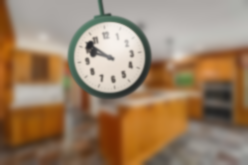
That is h=9 m=52
